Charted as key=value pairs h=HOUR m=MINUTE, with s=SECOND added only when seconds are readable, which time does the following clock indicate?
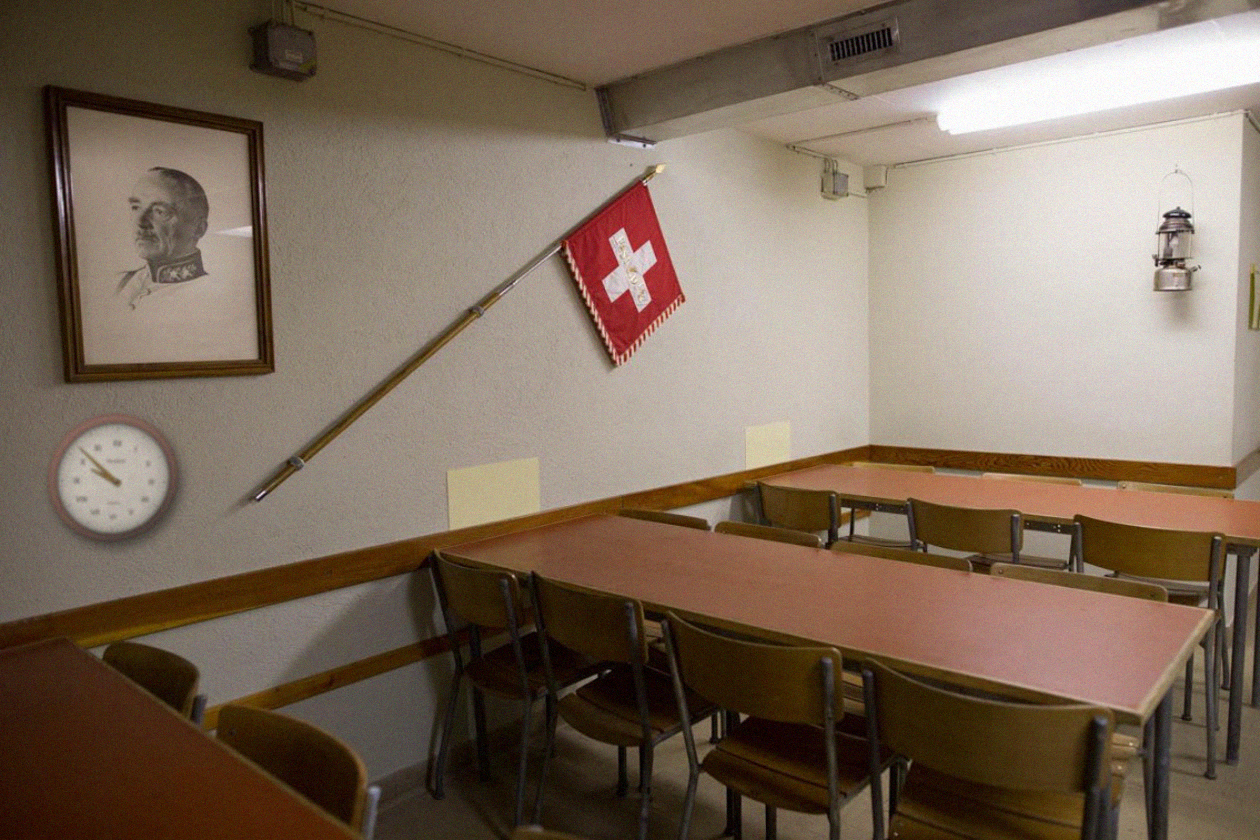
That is h=9 m=52
